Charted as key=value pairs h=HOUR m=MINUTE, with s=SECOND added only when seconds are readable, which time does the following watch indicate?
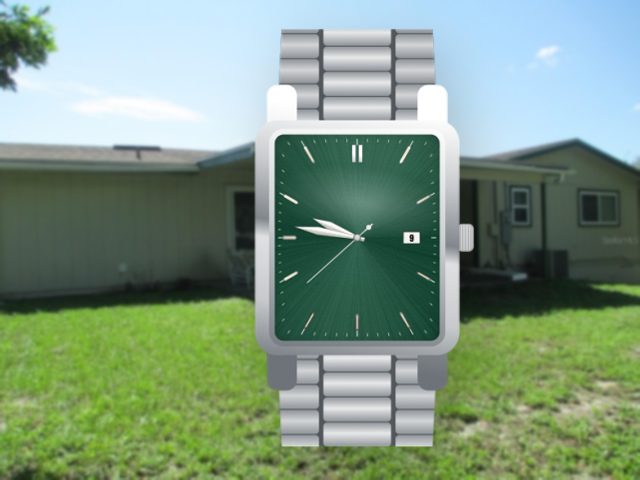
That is h=9 m=46 s=38
